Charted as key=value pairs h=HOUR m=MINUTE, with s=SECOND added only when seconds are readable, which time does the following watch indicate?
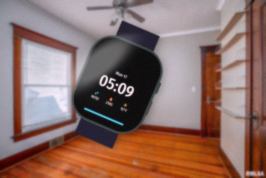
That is h=5 m=9
